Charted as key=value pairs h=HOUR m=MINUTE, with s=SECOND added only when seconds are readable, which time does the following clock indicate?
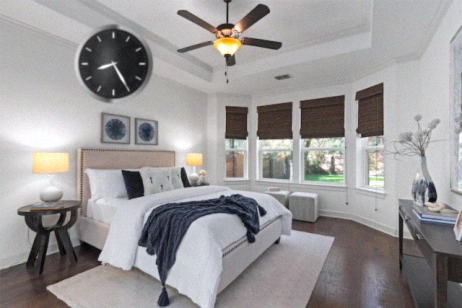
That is h=8 m=25
